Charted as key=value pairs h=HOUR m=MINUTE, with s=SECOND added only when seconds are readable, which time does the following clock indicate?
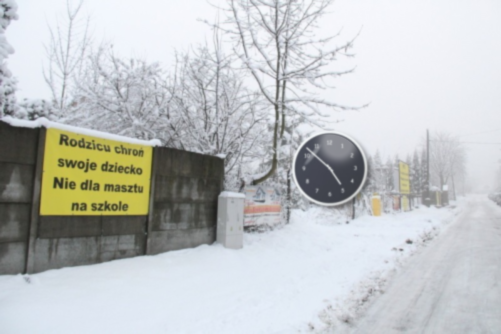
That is h=4 m=52
